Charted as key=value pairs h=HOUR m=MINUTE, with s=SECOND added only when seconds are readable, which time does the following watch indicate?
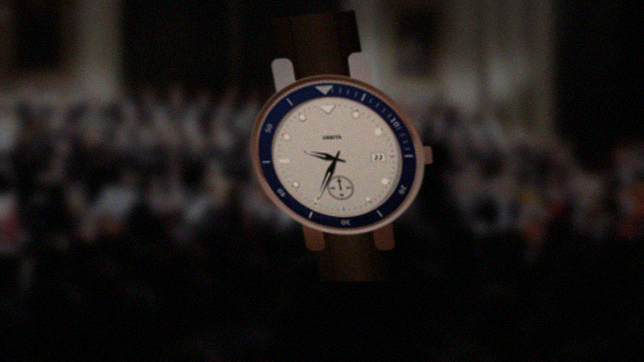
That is h=9 m=35
